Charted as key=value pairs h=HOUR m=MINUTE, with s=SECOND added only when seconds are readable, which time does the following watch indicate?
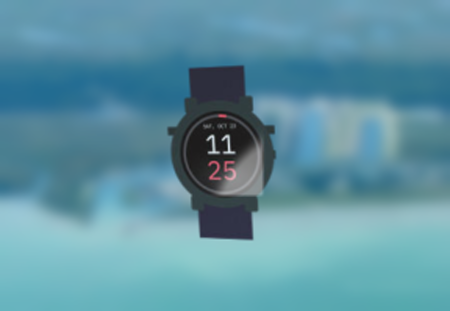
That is h=11 m=25
